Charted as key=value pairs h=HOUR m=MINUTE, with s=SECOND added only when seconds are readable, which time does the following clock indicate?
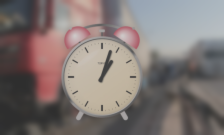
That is h=1 m=3
